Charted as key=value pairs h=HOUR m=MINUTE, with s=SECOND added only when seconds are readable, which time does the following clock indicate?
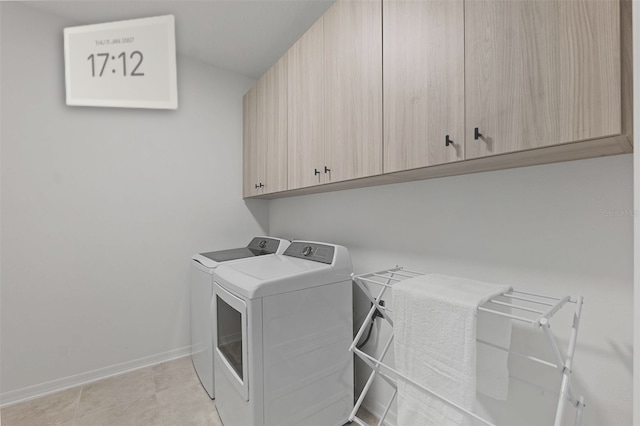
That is h=17 m=12
